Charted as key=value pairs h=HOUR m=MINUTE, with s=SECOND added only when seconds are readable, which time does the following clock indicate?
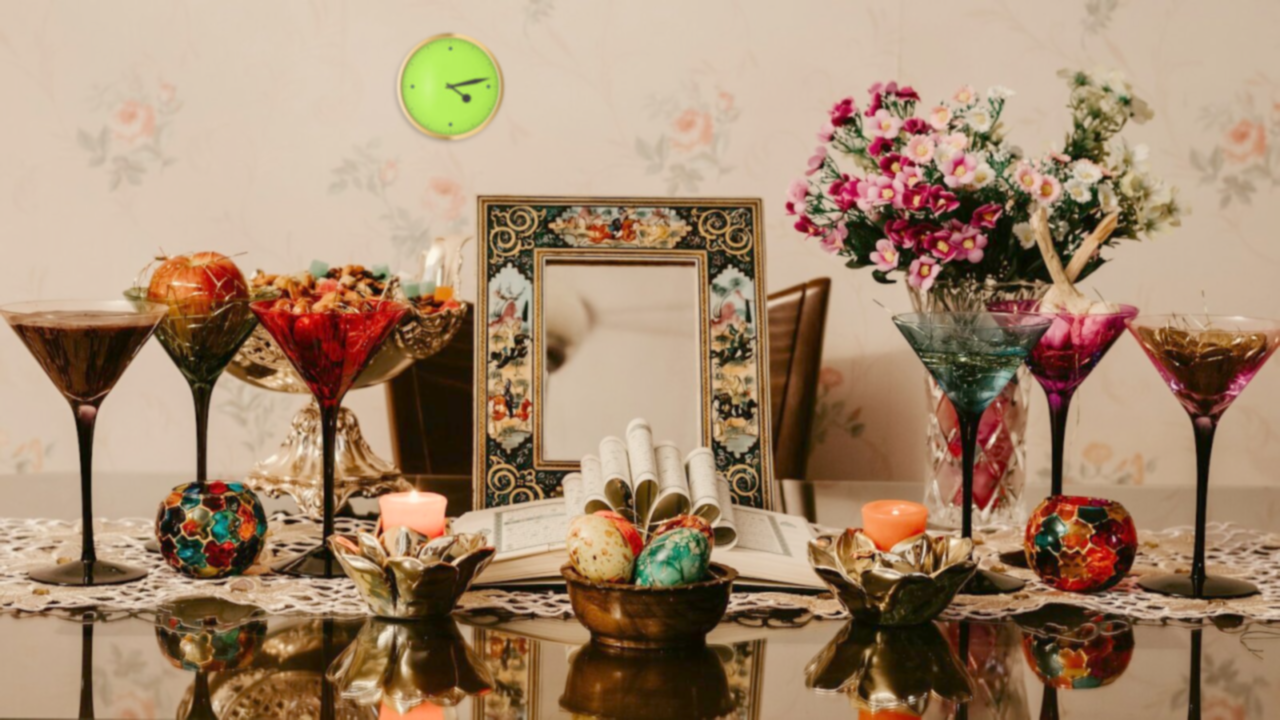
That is h=4 m=13
